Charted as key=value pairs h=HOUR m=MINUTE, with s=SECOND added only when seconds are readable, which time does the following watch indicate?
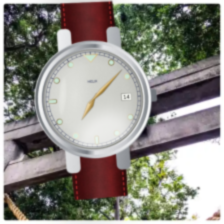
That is h=7 m=8
